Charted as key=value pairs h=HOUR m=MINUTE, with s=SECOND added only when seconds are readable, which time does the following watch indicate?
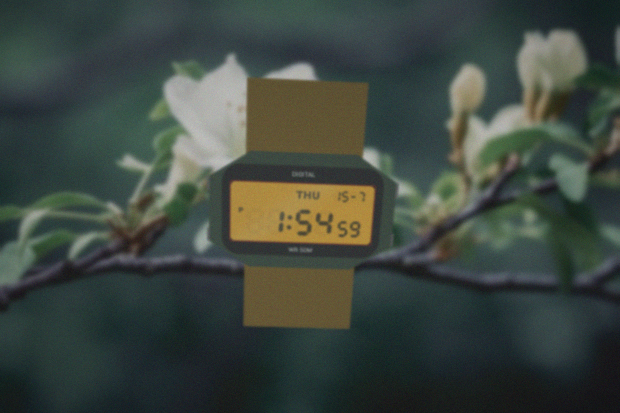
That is h=1 m=54 s=59
